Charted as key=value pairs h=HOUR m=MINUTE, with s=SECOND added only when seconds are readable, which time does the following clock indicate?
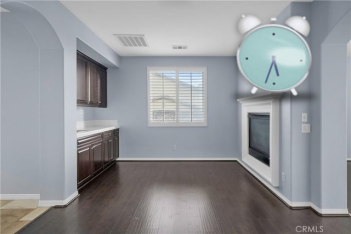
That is h=5 m=33
